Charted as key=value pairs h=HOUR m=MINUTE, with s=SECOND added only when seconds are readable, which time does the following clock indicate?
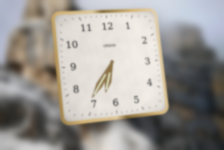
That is h=6 m=36
